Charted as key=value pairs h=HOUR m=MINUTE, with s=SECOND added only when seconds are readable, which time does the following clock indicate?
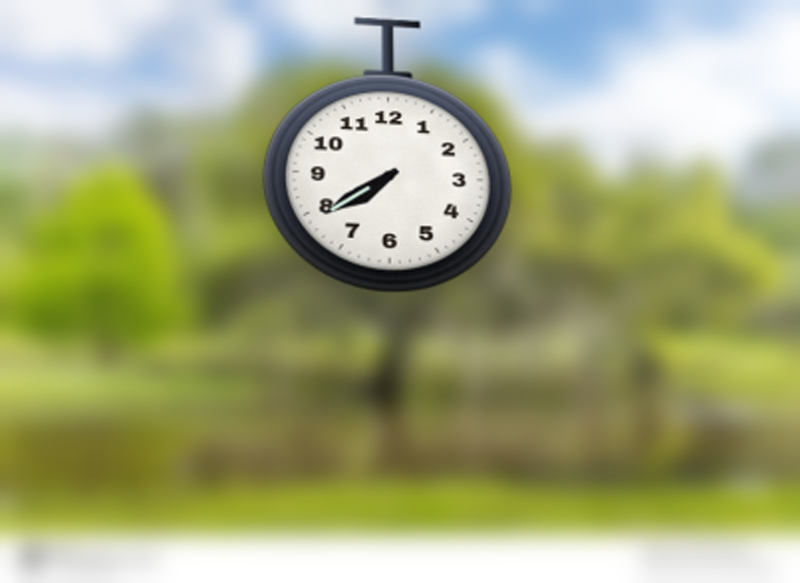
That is h=7 m=39
